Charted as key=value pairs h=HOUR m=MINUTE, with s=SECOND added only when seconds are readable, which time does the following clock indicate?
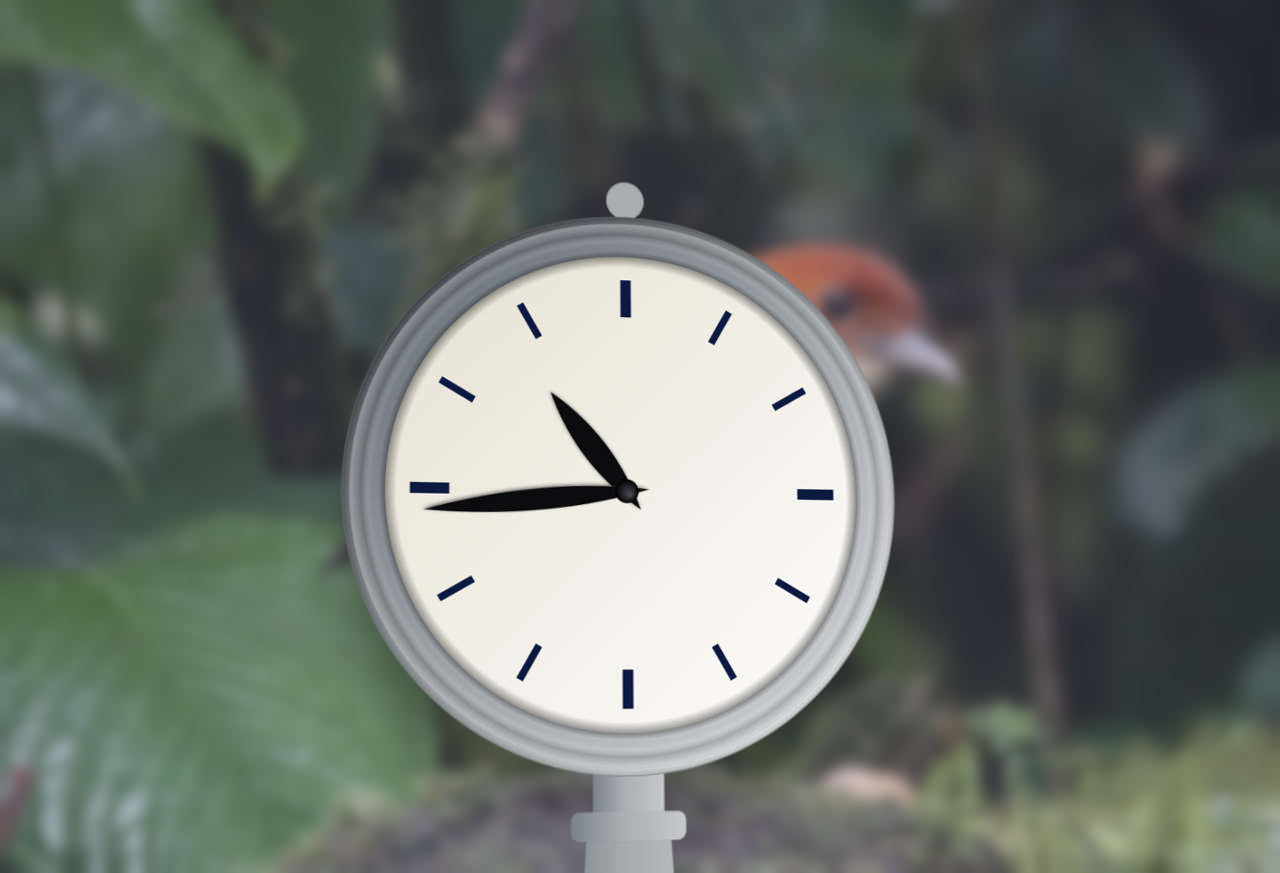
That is h=10 m=44
